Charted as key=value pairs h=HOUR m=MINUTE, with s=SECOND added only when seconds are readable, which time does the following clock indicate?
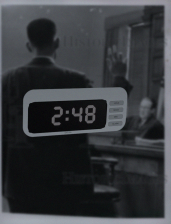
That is h=2 m=48
